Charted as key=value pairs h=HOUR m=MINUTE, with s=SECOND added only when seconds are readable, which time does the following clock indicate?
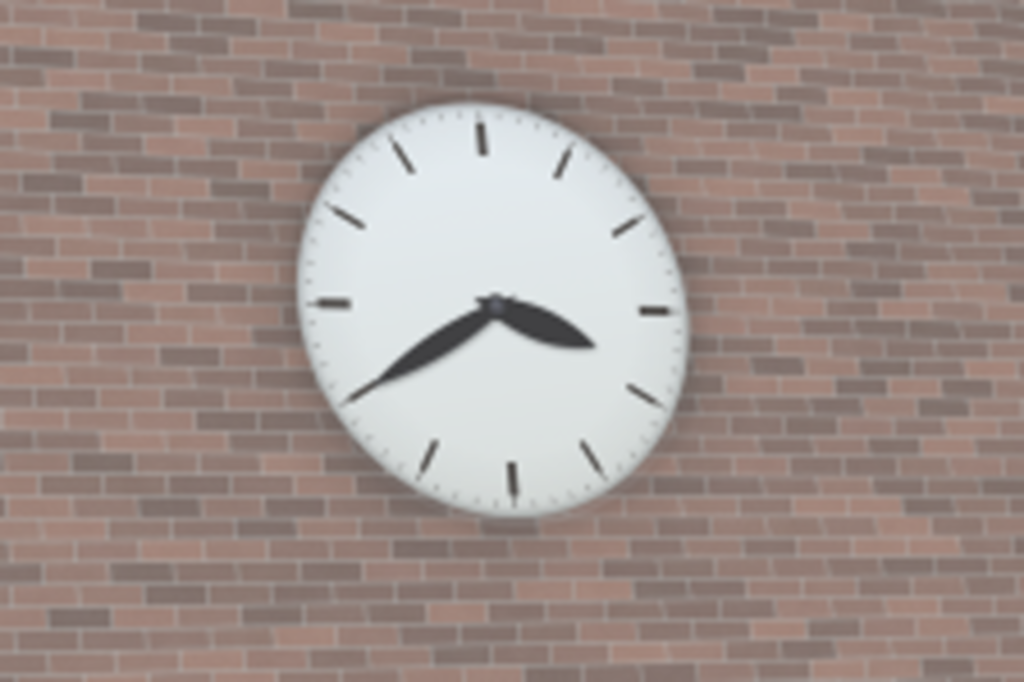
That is h=3 m=40
